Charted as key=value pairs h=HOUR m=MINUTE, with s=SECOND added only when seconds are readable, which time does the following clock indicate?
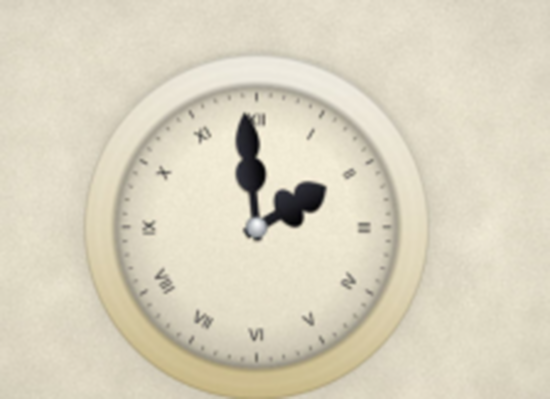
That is h=1 m=59
